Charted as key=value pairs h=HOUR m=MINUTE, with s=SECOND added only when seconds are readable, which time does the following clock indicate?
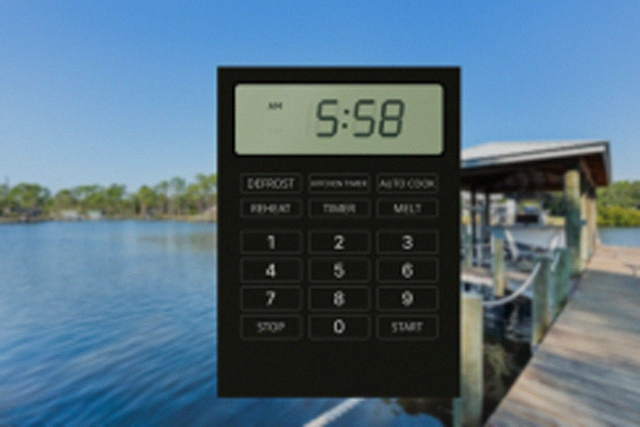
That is h=5 m=58
